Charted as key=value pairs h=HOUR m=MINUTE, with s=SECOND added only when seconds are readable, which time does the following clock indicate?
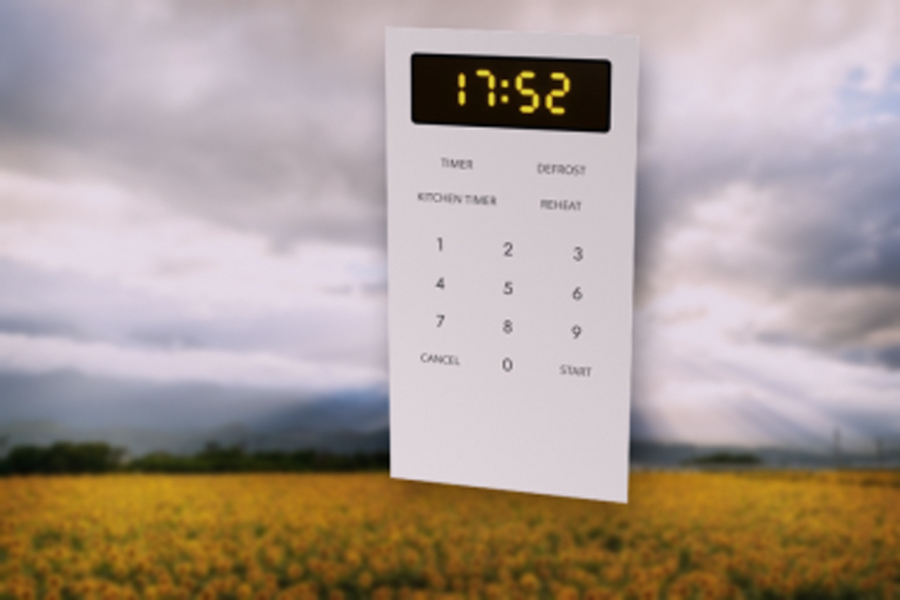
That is h=17 m=52
